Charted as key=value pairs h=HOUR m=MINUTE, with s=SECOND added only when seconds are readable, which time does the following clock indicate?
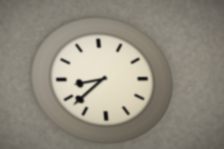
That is h=8 m=38
